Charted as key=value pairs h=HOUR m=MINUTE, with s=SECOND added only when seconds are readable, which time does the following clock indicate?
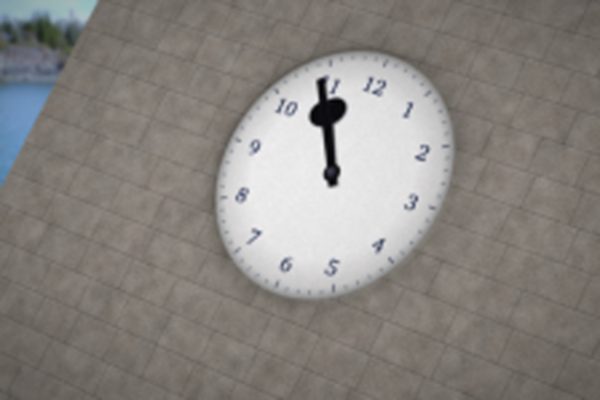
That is h=10 m=54
